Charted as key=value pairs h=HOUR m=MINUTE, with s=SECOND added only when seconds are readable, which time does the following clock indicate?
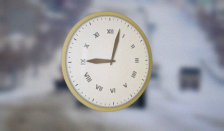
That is h=9 m=3
